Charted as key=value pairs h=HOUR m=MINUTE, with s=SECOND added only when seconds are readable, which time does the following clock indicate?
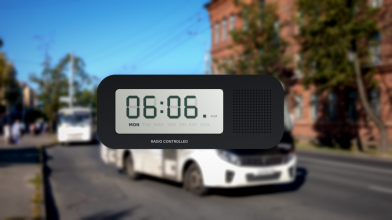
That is h=6 m=6
